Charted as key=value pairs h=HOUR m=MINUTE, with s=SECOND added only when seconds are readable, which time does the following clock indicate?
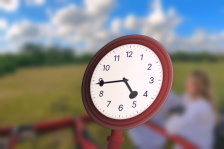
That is h=4 m=44
